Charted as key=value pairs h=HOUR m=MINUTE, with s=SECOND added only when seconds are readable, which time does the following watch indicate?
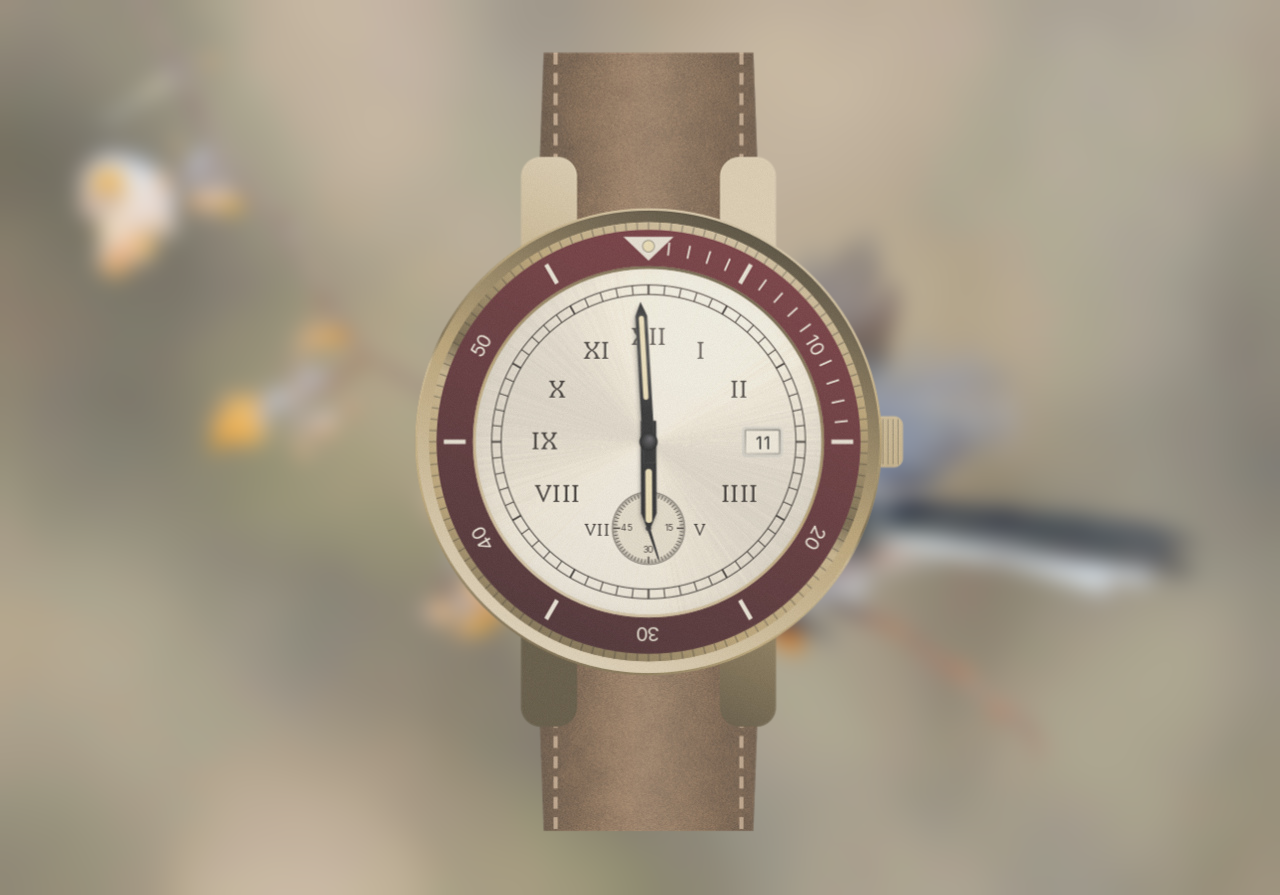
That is h=5 m=59 s=27
